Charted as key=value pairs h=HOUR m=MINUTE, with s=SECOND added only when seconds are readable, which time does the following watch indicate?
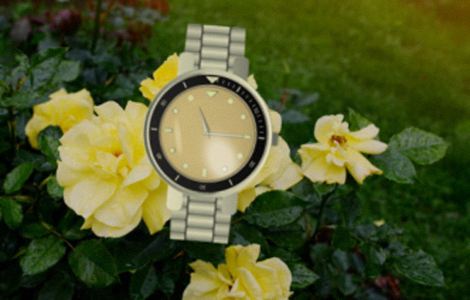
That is h=11 m=15
